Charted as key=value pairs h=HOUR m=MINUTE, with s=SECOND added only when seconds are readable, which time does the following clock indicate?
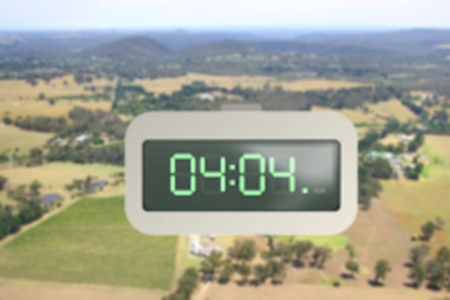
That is h=4 m=4
